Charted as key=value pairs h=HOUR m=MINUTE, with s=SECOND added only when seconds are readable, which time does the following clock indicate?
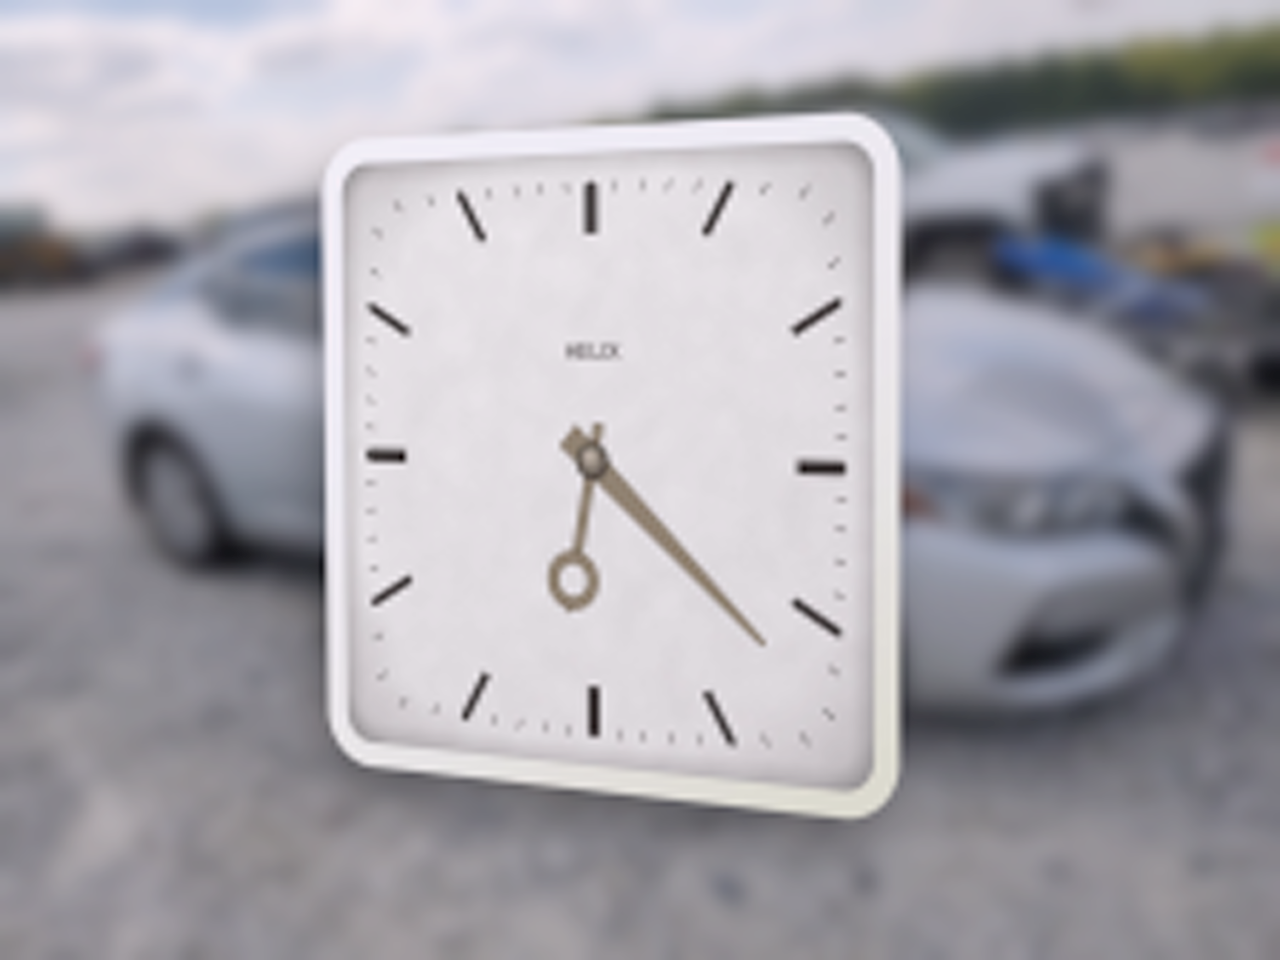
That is h=6 m=22
